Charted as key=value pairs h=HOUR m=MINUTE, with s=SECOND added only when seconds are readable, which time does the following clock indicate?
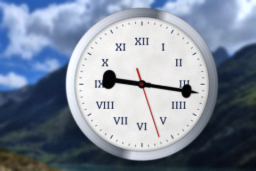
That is h=9 m=16 s=27
